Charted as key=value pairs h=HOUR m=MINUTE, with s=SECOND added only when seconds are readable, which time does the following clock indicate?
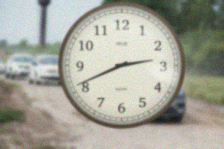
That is h=2 m=41
